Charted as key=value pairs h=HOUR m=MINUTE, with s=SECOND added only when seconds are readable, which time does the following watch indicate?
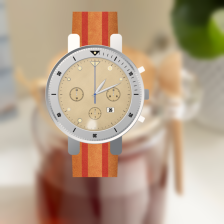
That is h=1 m=11
